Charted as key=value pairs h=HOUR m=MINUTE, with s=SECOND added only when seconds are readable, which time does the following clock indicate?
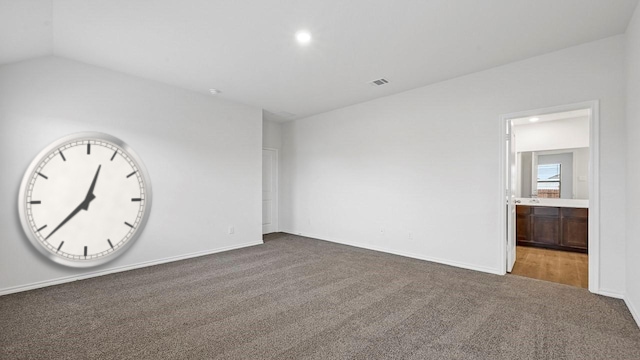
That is h=12 m=38
